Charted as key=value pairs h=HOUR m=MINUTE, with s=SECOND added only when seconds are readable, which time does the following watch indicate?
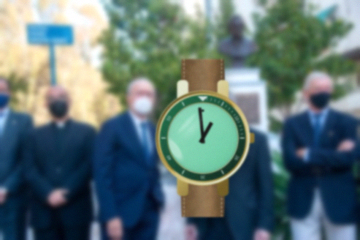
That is h=12 m=59
